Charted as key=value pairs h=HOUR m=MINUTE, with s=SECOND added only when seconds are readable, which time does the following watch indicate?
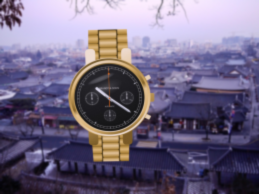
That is h=10 m=21
